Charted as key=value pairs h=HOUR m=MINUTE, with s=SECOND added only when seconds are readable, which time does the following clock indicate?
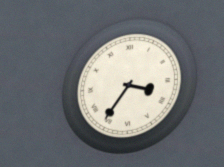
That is h=3 m=36
